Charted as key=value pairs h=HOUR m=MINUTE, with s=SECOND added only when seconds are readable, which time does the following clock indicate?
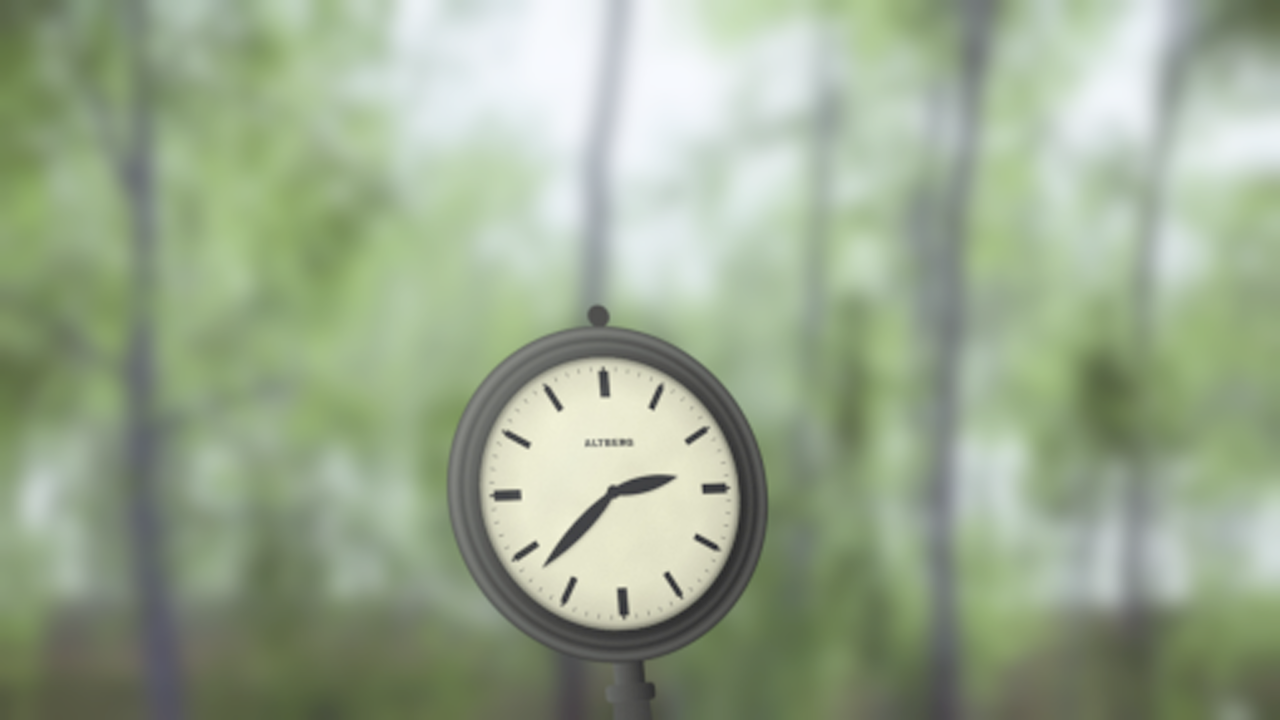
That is h=2 m=38
